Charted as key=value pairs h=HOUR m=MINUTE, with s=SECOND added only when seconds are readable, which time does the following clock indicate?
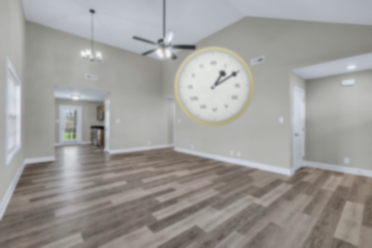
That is h=1 m=10
